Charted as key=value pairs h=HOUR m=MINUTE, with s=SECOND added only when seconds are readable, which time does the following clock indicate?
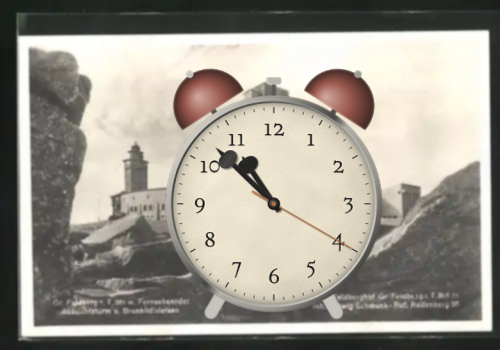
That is h=10 m=52 s=20
